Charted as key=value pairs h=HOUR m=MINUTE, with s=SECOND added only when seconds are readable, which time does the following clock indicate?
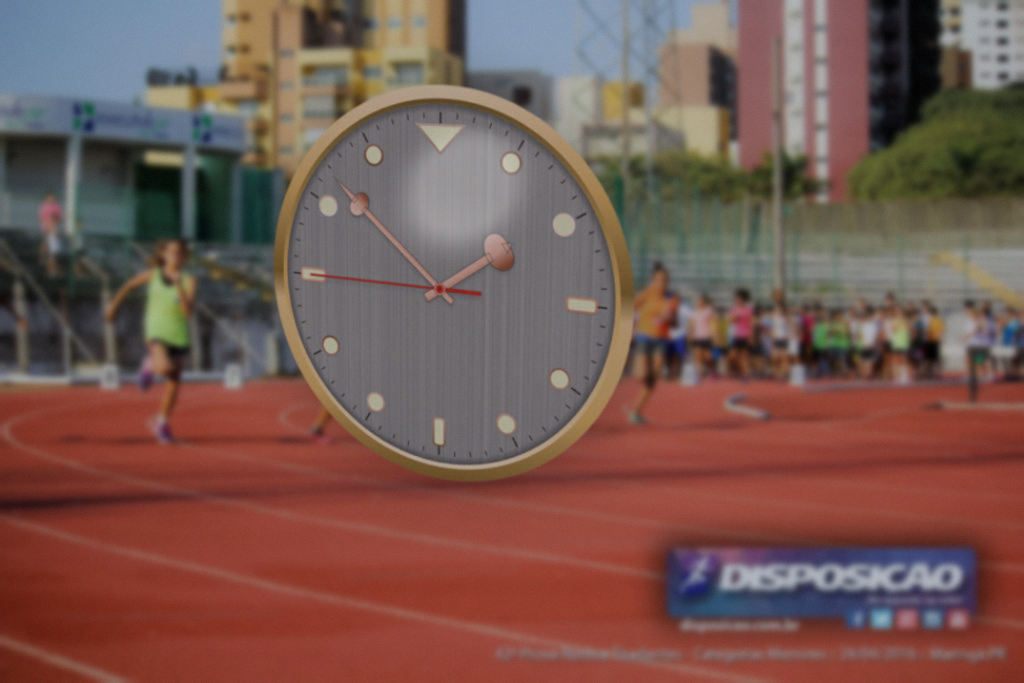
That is h=1 m=51 s=45
